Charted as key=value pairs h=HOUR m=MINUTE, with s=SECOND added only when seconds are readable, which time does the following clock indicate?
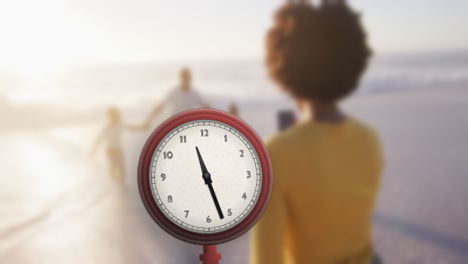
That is h=11 m=27
